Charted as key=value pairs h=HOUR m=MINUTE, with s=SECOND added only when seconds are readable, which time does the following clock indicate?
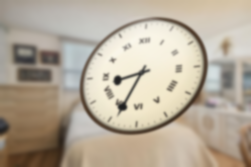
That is h=8 m=34
